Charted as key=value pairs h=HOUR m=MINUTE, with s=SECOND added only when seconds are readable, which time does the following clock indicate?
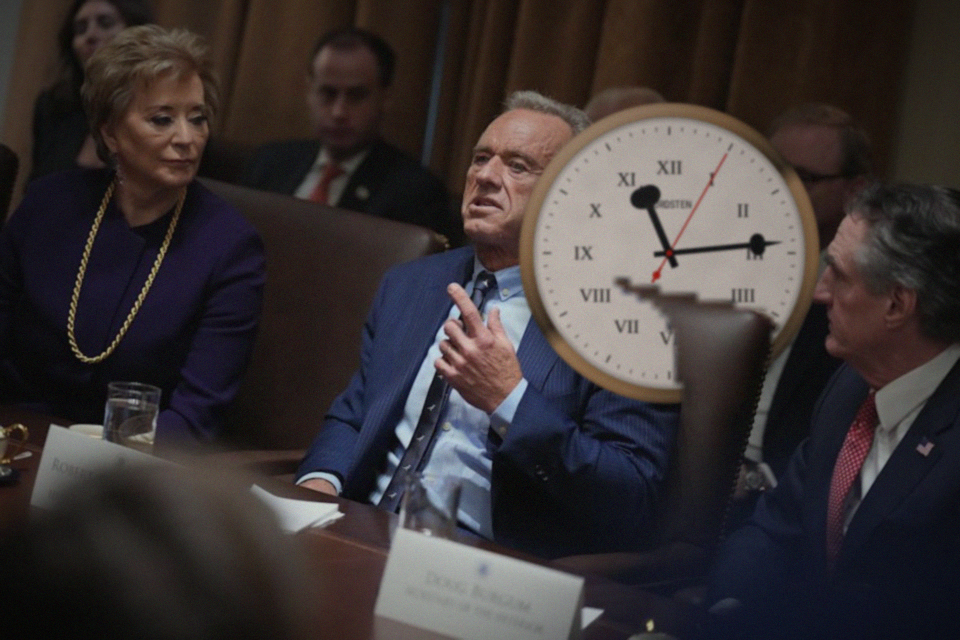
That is h=11 m=14 s=5
